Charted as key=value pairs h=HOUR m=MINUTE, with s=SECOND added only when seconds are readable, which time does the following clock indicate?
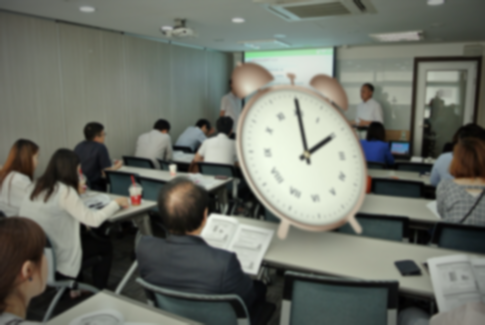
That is h=2 m=0
